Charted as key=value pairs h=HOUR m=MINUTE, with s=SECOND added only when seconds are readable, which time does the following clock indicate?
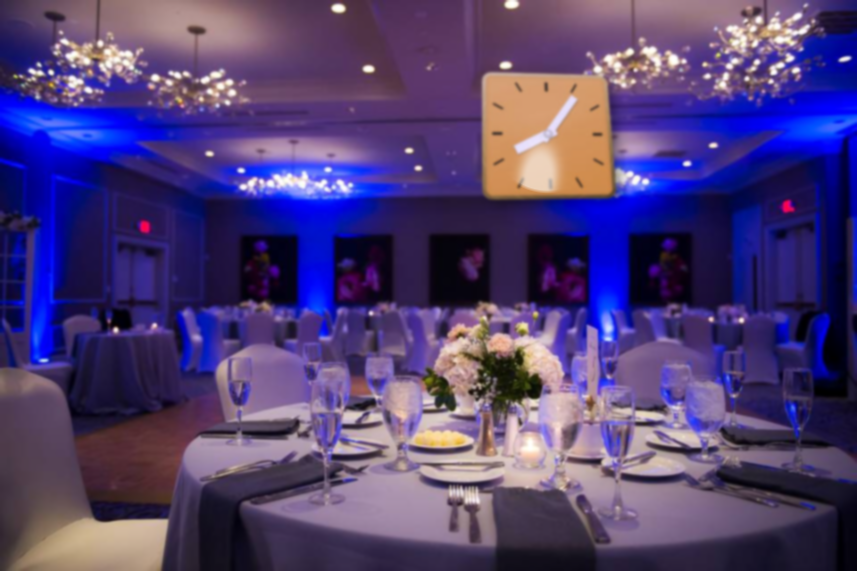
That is h=8 m=6
